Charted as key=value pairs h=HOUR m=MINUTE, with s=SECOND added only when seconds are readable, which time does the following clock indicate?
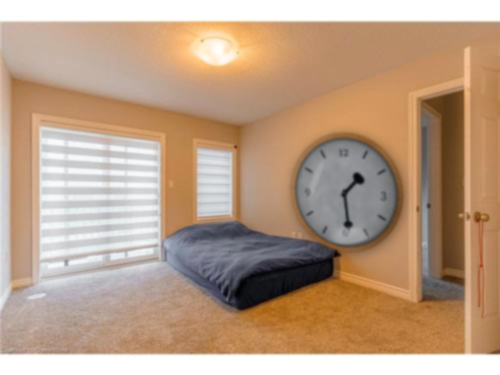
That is h=1 m=29
